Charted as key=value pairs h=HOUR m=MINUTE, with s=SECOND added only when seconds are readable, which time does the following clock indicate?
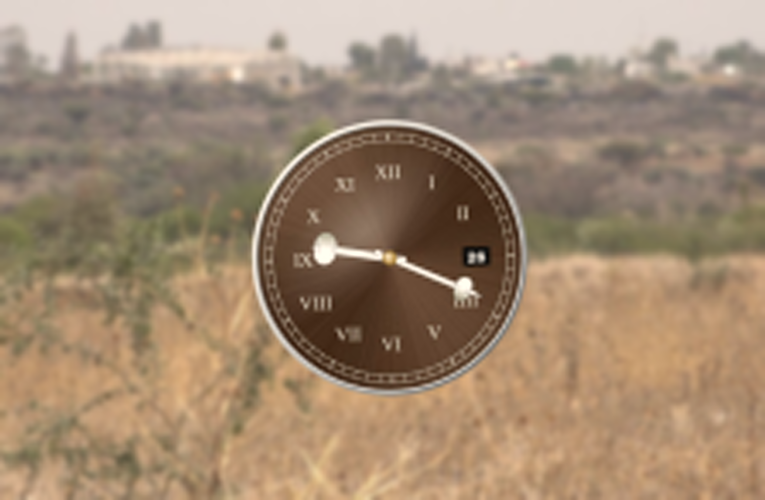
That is h=9 m=19
